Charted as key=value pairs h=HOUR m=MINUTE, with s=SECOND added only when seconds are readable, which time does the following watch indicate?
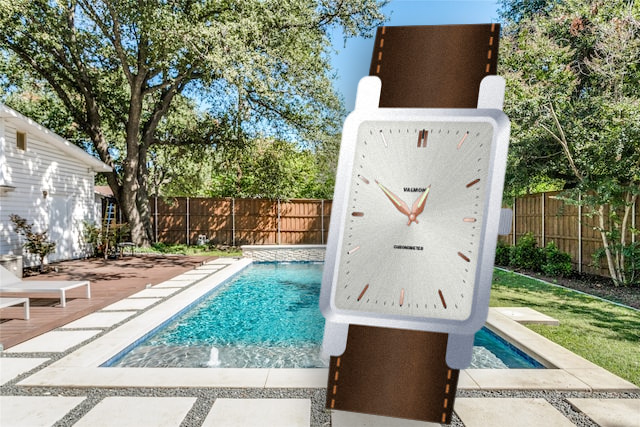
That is h=12 m=51
